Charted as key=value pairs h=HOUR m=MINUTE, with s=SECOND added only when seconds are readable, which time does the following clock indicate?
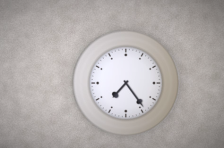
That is h=7 m=24
